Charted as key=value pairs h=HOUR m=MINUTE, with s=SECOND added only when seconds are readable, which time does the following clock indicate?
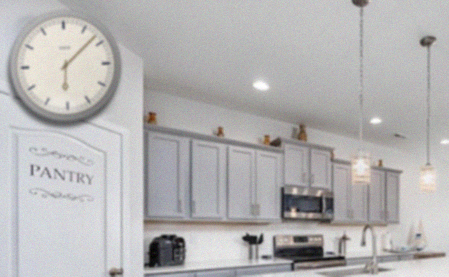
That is h=6 m=8
